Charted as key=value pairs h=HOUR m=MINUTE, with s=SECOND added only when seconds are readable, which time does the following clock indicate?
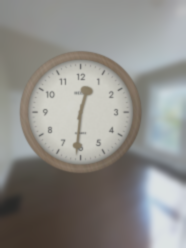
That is h=12 m=31
